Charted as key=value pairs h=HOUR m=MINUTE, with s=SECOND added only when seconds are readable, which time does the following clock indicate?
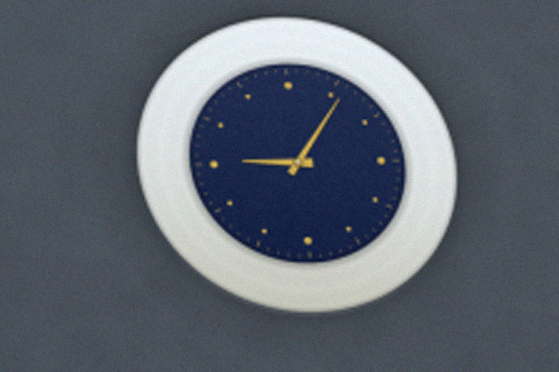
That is h=9 m=6
